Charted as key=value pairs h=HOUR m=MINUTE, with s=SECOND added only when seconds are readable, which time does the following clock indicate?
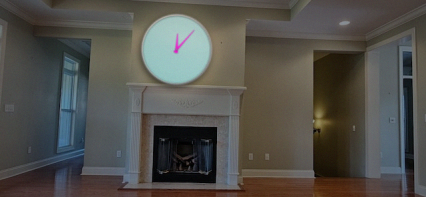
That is h=12 m=7
